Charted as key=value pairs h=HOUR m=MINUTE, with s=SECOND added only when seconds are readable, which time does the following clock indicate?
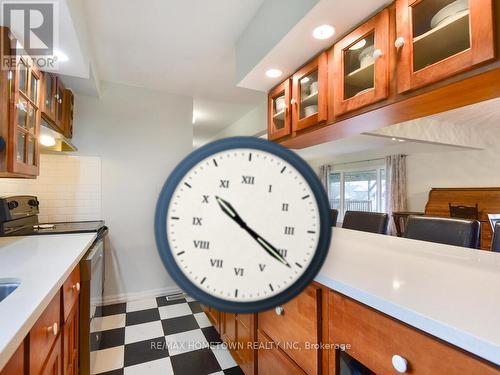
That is h=10 m=21
